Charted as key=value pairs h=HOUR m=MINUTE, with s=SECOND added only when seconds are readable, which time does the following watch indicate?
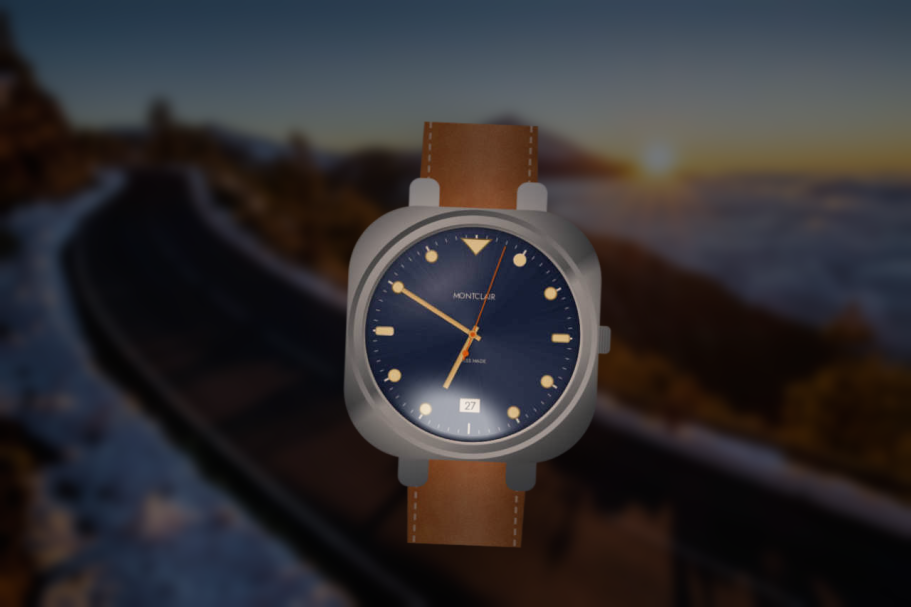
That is h=6 m=50 s=3
